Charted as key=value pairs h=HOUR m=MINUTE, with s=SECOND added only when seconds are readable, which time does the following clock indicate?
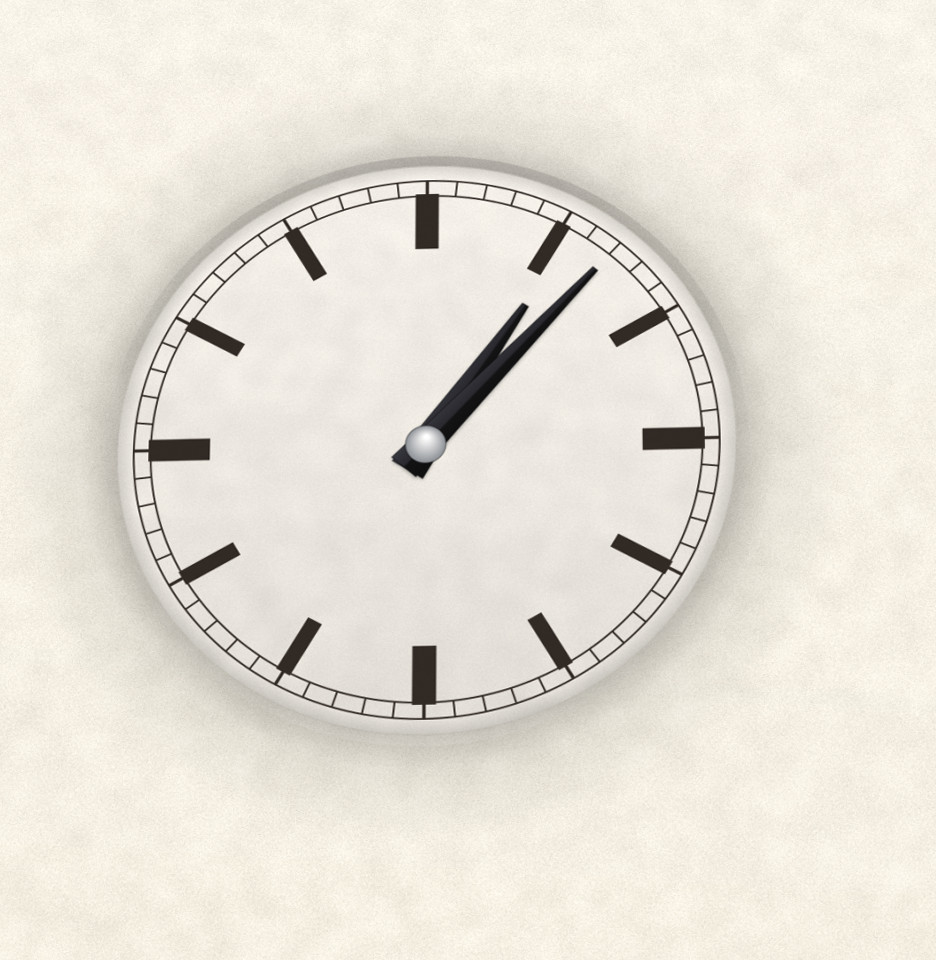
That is h=1 m=7
